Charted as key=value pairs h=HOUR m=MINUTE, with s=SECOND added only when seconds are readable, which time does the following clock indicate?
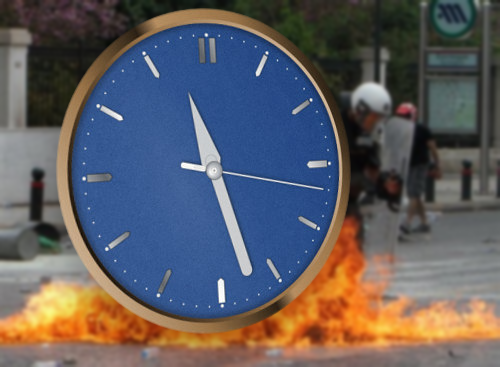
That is h=11 m=27 s=17
